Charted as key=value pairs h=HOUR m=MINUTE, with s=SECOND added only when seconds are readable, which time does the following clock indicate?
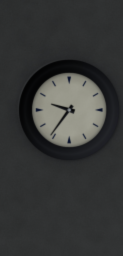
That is h=9 m=36
